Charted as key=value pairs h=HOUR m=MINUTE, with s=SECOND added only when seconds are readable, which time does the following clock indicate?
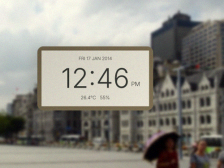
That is h=12 m=46
